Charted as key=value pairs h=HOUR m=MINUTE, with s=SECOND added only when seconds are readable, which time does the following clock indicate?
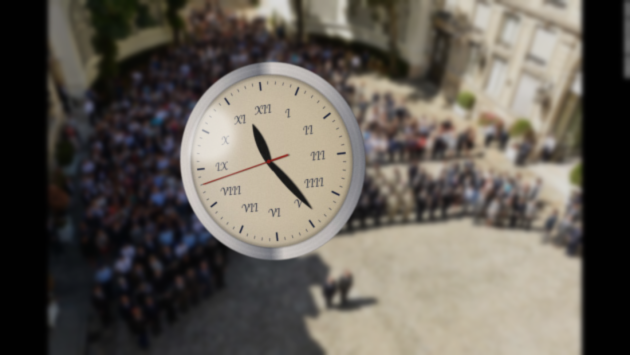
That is h=11 m=23 s=43
